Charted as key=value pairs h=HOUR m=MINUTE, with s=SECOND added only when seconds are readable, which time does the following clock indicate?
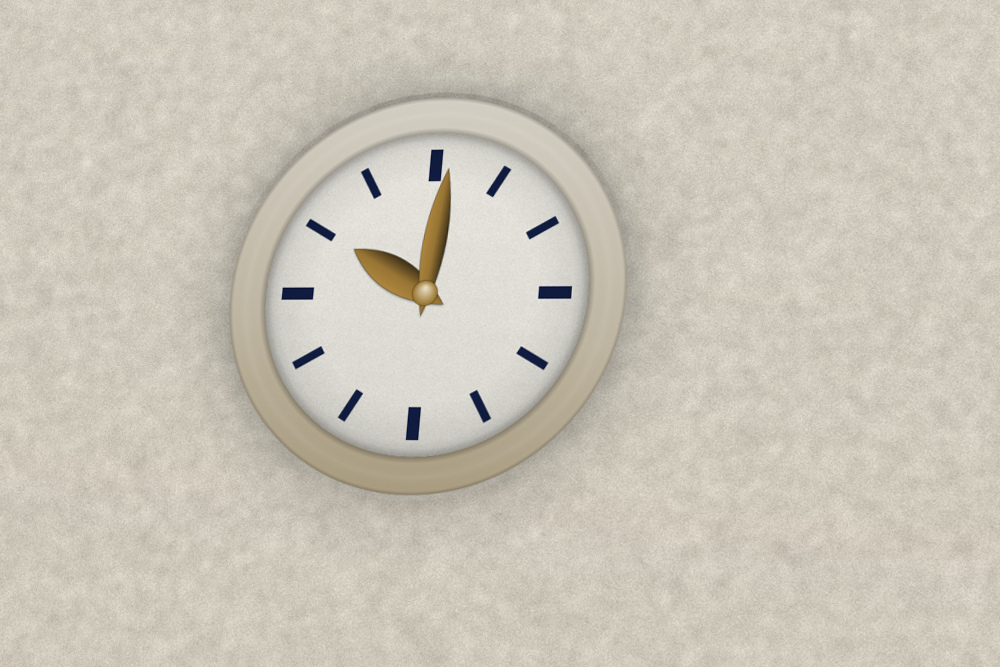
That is h=10 m=1
